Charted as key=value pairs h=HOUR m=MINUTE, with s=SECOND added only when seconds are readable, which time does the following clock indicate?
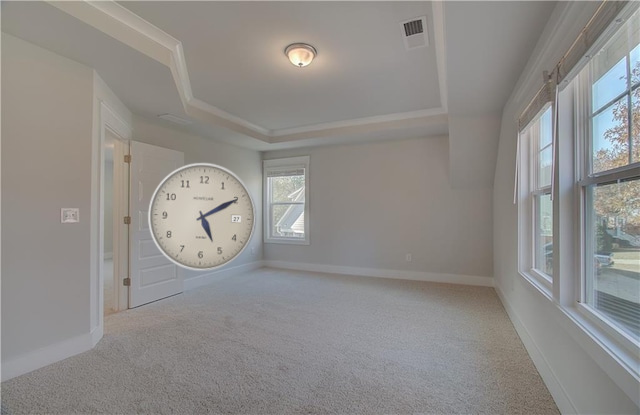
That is h=5 m=10
